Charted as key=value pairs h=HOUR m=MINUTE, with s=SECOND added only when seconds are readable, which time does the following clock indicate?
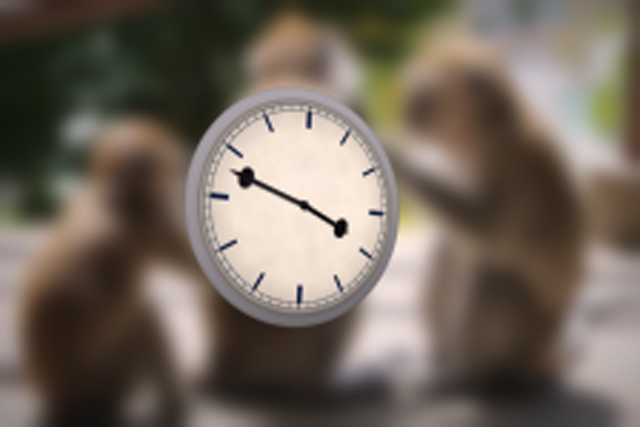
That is h=3 m=48
